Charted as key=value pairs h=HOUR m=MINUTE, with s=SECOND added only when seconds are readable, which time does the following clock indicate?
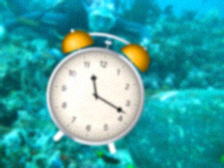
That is h=11 m=18
